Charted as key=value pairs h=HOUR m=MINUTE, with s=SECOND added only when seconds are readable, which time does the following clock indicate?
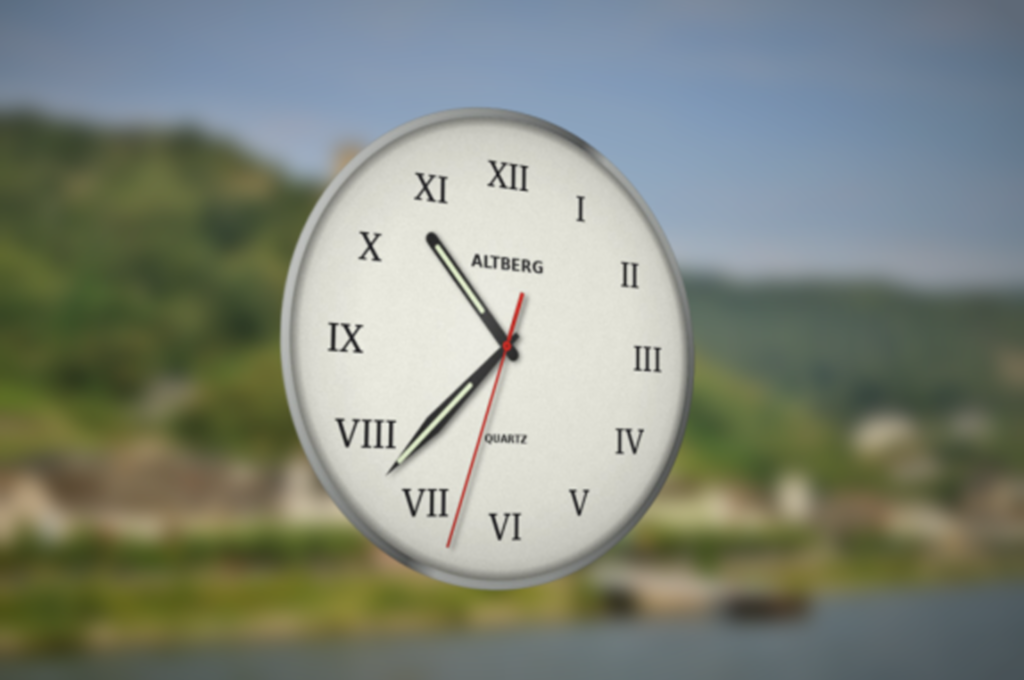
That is h=10 m=37 s=33
